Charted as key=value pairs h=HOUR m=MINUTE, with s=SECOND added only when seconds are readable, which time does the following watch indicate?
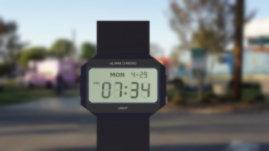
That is h=7 m=34
